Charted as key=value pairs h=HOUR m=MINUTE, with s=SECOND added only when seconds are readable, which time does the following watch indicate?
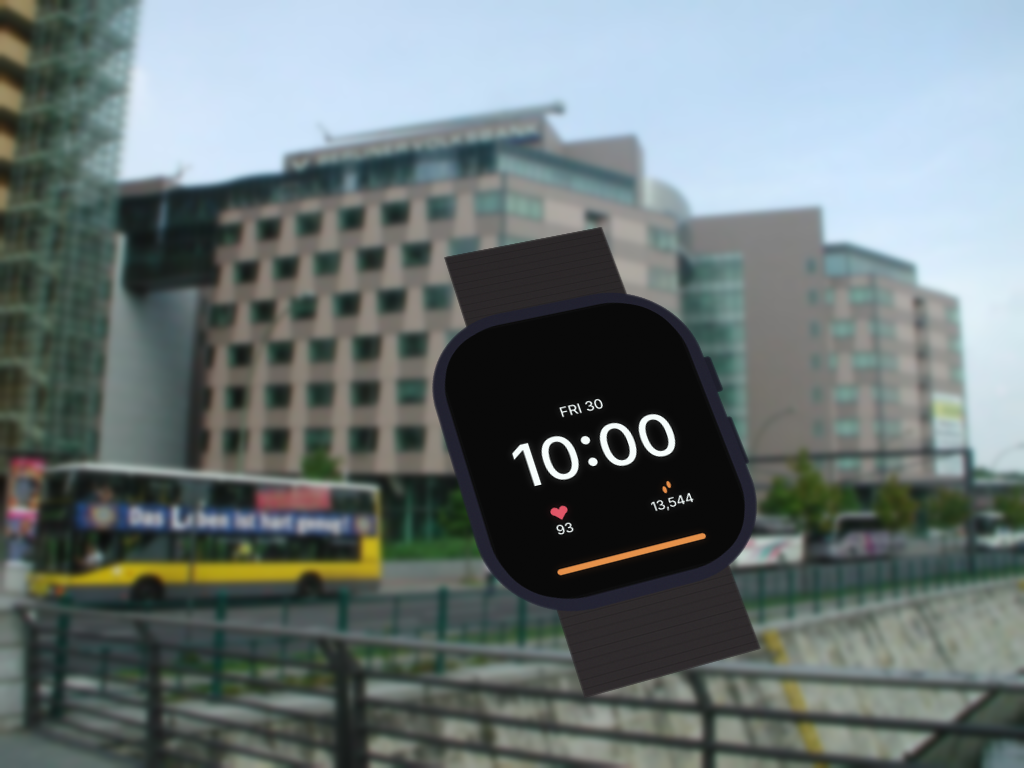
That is h=10 m=0
